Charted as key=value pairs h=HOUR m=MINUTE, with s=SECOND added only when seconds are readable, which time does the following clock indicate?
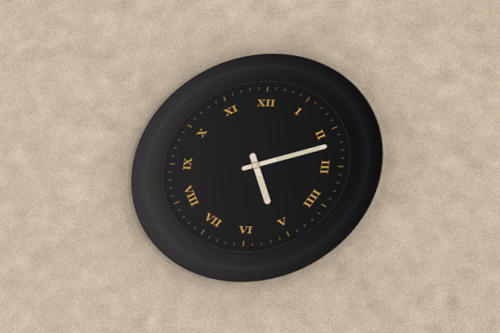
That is h=5 m=12
